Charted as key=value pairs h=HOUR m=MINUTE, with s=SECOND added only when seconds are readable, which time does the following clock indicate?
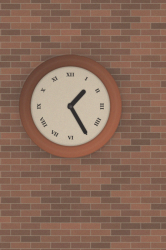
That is h=1 m=25
